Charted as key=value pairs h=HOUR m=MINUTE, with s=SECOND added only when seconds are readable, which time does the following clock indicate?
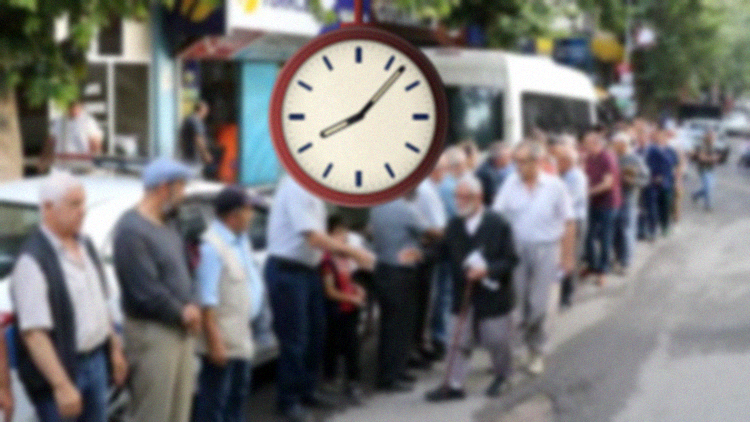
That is h=8 m=7
